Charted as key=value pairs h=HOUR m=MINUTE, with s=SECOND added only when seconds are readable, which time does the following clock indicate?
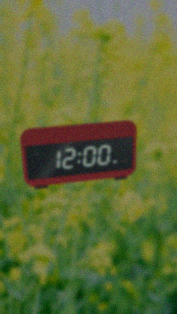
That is h=12 m=0
